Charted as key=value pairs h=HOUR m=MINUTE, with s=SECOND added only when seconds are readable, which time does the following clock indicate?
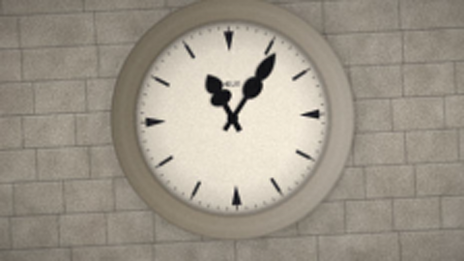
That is h=11 m=6
